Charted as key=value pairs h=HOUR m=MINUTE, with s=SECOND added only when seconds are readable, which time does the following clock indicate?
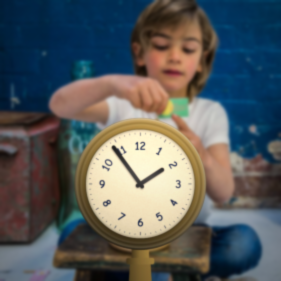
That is h=1 m=54
